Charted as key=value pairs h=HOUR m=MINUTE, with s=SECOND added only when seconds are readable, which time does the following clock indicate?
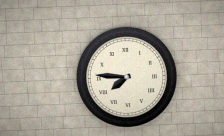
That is h=7 m=46
